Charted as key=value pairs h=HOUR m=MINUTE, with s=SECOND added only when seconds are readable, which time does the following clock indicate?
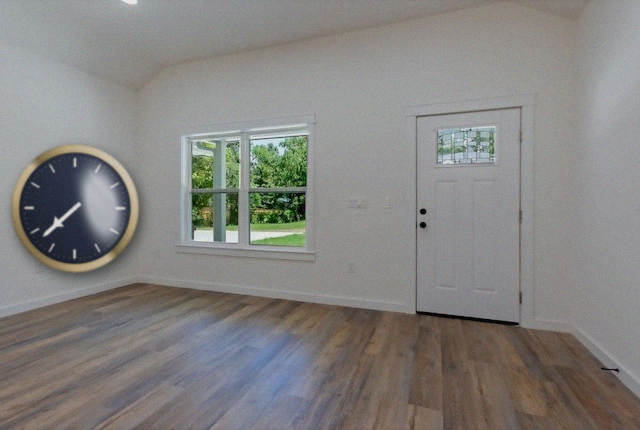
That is h=7 m=38
